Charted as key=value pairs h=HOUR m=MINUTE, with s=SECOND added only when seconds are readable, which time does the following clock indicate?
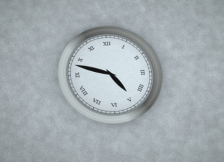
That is h=4 m=48
